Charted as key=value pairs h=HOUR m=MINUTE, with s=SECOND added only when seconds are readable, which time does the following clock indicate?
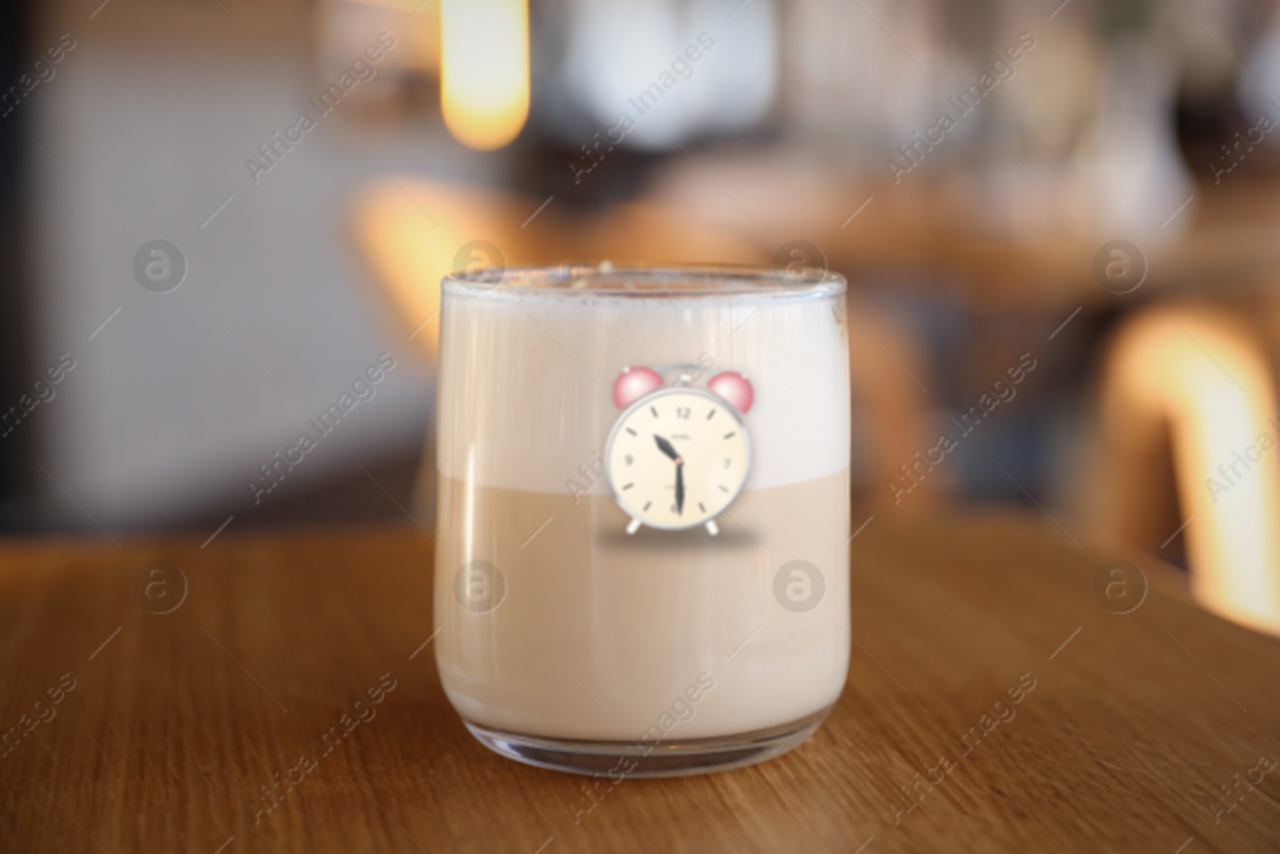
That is h=10 m=29
